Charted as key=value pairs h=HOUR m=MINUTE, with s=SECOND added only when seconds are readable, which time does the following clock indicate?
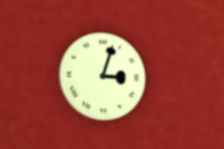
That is h=3 m=3
